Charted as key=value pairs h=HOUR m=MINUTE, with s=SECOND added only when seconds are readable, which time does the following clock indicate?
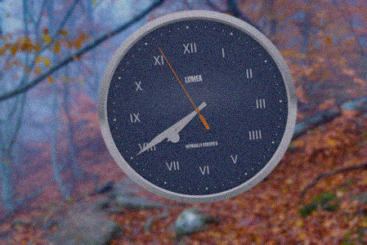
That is h=7 m=39 s=56
